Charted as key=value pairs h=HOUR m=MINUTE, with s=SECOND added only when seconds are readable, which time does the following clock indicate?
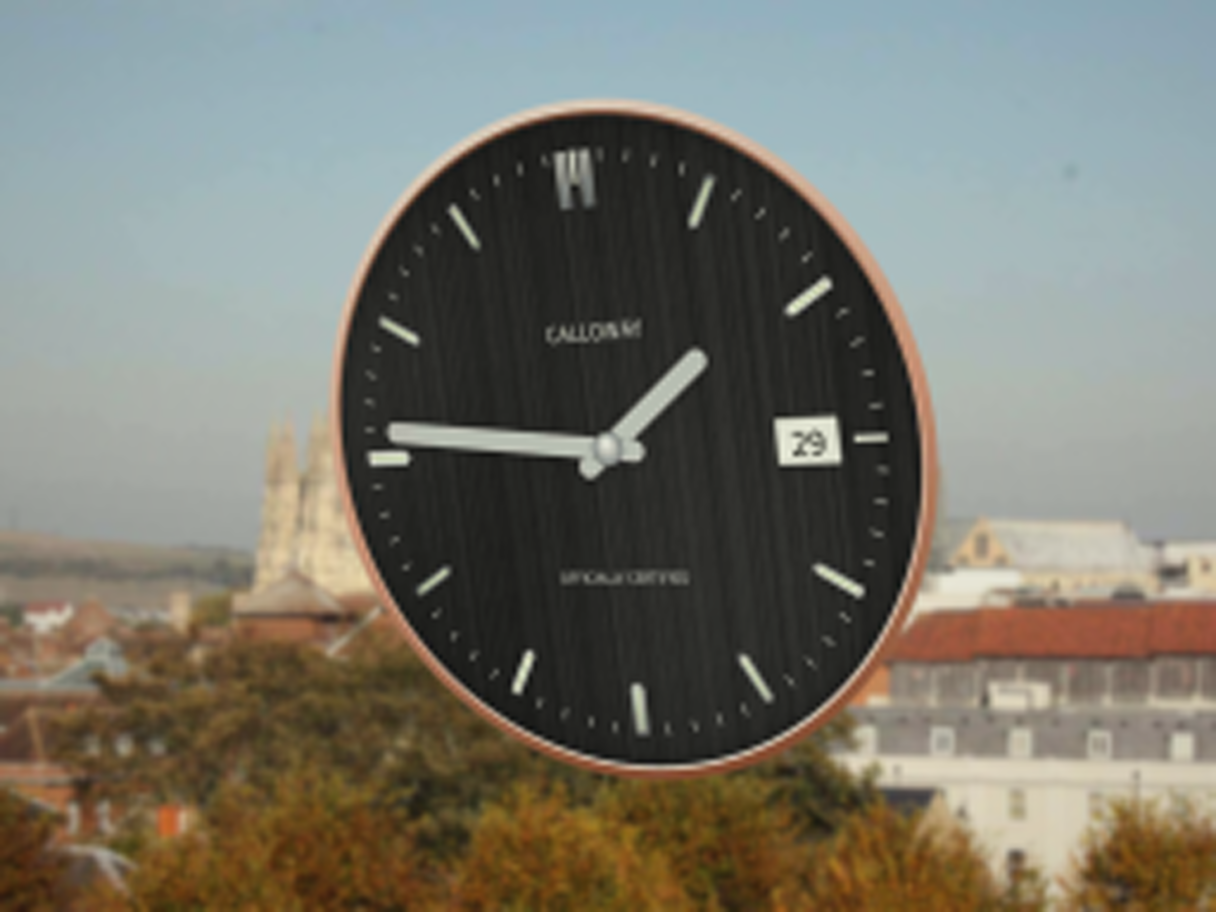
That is h=1 m=46
